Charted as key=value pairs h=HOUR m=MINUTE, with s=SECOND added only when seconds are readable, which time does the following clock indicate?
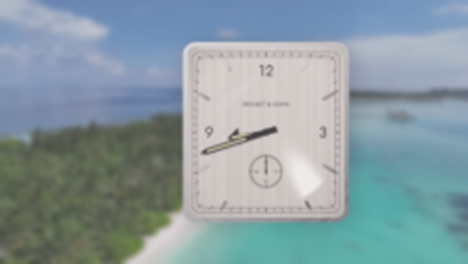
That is h=8 m=42
